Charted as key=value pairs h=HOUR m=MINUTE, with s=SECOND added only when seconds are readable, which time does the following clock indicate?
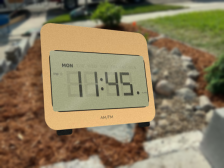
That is h=11 m=45
